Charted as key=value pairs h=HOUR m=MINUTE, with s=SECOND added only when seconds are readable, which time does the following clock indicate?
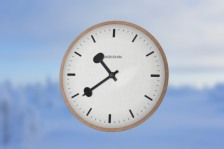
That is h=10 m=39
